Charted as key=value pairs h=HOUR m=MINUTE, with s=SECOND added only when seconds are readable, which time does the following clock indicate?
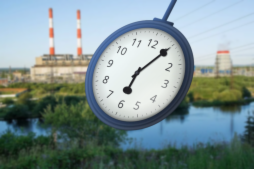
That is h=6 m=5
